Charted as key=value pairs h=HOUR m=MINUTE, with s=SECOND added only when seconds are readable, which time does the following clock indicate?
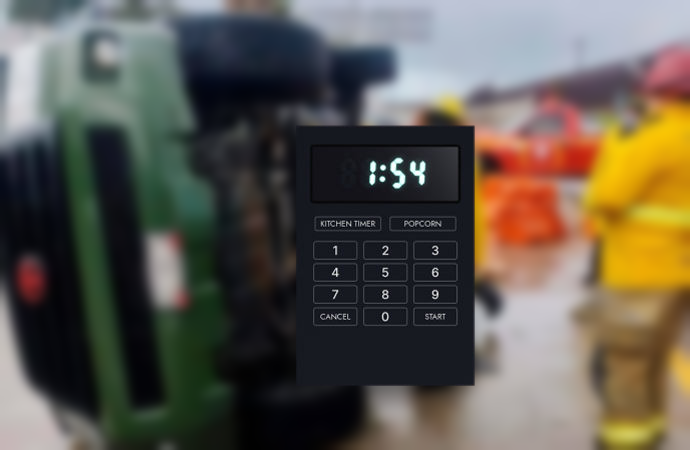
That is h=1 m=54
